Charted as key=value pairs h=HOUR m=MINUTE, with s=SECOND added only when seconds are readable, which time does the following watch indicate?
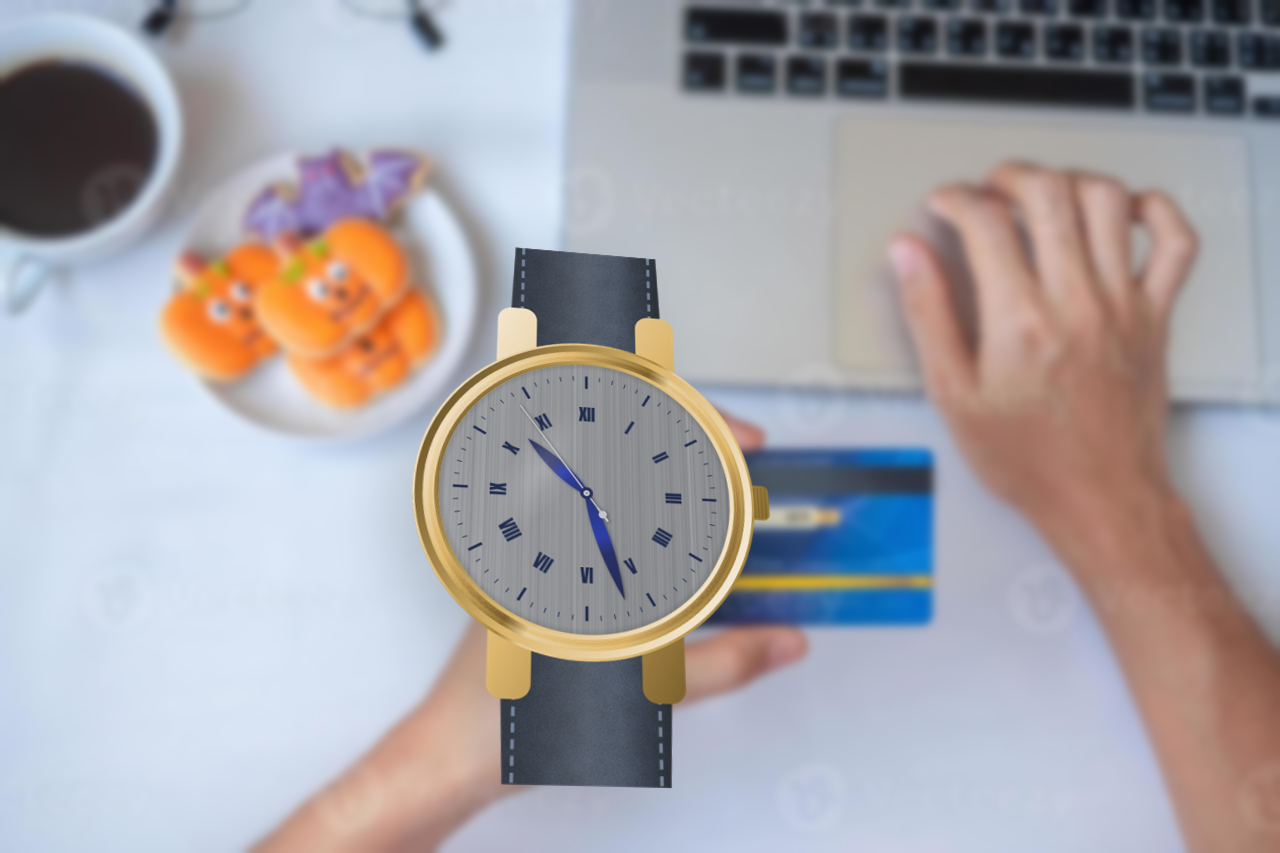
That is h=10 m=26 s=54
